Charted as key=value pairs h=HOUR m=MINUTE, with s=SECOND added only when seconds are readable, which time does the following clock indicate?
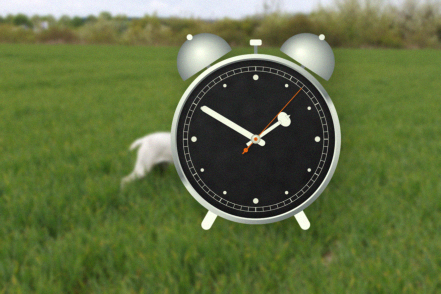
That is h=1 m=50 s=7
